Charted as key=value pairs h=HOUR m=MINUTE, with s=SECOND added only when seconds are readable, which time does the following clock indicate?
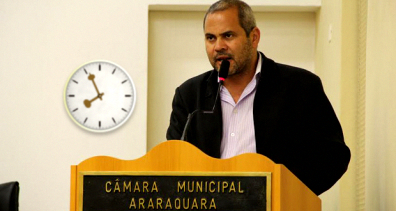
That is h=7 m=56
